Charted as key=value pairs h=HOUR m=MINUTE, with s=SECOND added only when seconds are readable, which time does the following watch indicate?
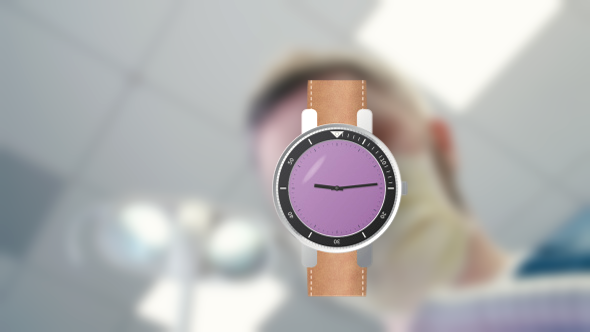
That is h=9 m=14
